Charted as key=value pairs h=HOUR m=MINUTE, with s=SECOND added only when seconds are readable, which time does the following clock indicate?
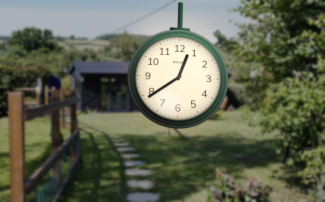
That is h=12 m=39
